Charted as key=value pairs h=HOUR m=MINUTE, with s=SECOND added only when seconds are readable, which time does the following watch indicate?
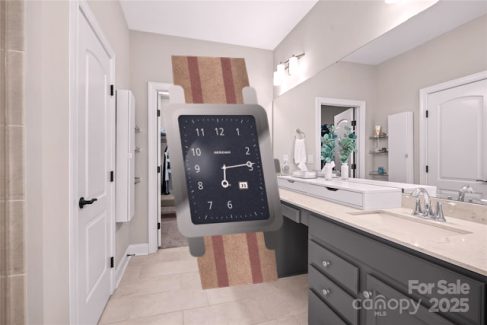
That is h=6 m=14
